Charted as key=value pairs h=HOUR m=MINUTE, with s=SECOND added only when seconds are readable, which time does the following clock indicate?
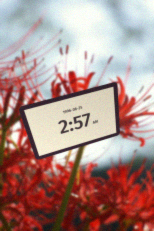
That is h=2 m=57
